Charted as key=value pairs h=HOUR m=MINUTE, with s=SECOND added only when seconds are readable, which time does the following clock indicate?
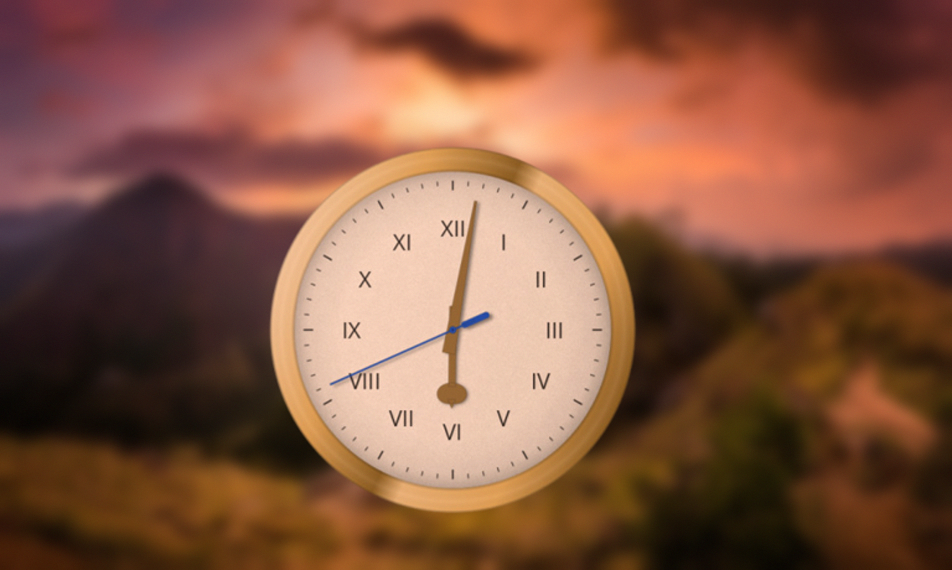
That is h=6 m=1 s=41
